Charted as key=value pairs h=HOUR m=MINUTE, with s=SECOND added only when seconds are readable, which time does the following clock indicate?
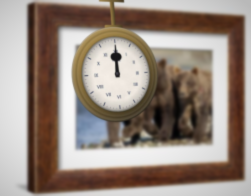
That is h=12 m=0
